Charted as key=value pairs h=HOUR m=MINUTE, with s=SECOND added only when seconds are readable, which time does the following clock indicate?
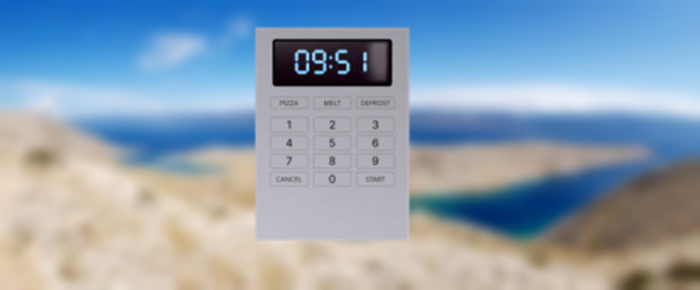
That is h=9 m=51
